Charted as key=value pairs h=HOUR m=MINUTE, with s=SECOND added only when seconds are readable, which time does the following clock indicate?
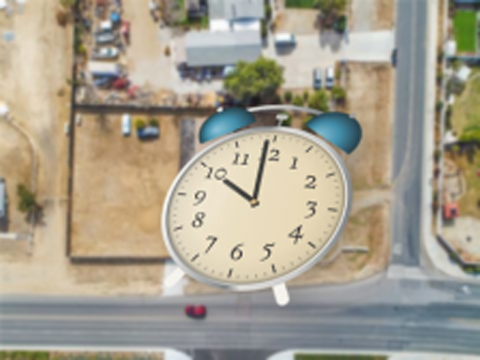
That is h=9 m=59
